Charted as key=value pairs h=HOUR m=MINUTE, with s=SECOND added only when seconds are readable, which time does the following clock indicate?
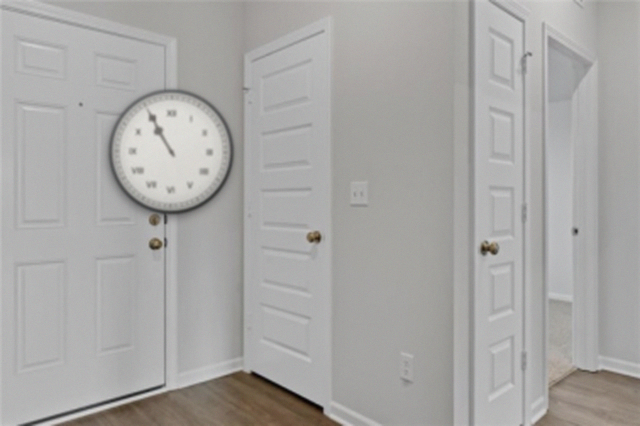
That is h=10 m=55
